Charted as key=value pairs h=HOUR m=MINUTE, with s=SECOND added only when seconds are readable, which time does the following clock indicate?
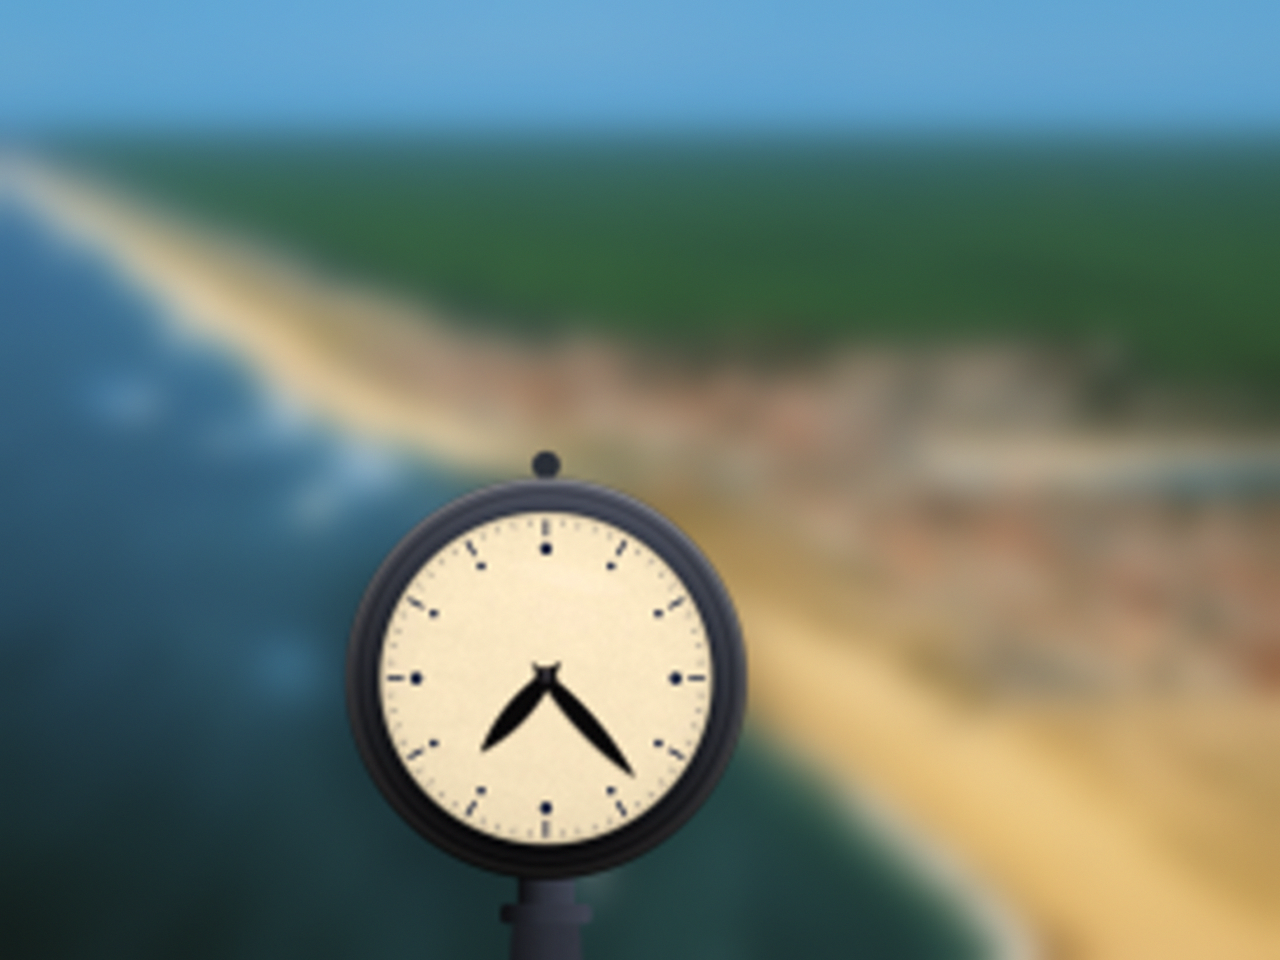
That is h=7 m=23
